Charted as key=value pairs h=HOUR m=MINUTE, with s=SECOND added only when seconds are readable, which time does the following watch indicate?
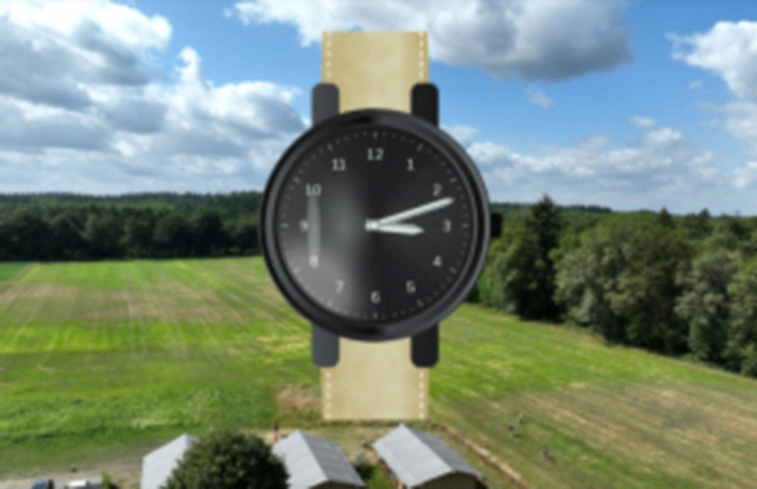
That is h=3 m=12
